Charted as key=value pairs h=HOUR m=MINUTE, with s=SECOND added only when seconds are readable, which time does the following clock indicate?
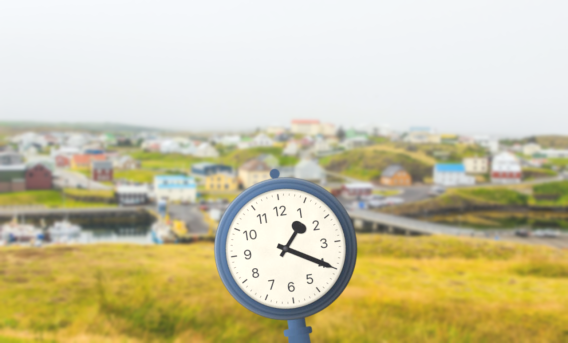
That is h=1 m=20
